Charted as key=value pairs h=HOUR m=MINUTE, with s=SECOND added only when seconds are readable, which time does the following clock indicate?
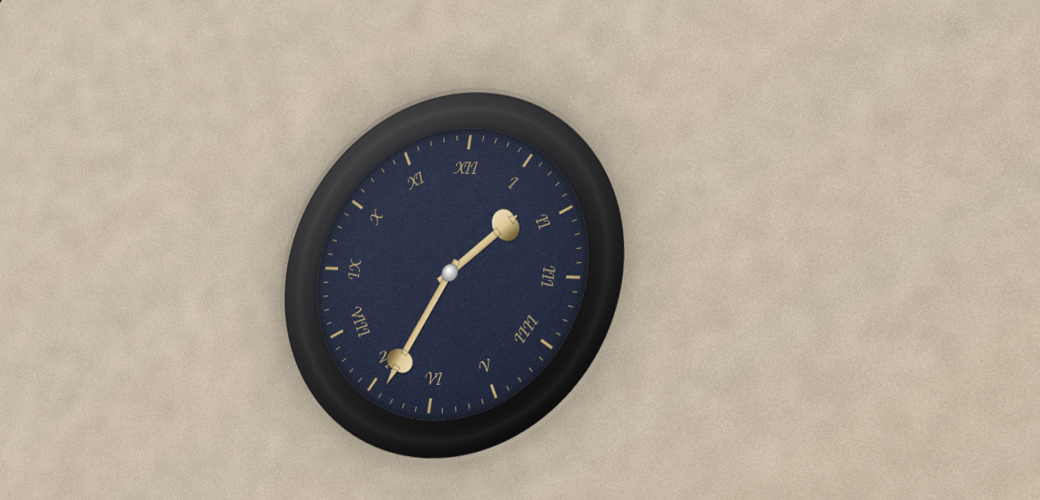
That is h=1 m=34
